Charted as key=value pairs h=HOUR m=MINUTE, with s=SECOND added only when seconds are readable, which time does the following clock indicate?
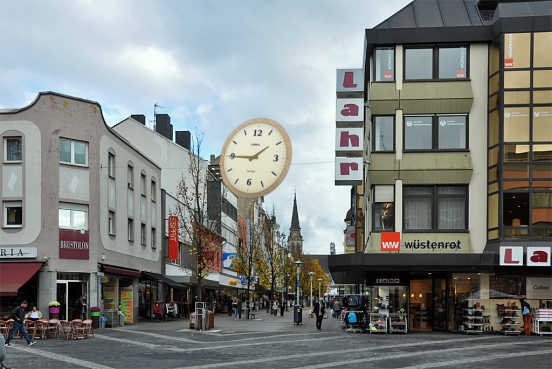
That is h=1 m=45
